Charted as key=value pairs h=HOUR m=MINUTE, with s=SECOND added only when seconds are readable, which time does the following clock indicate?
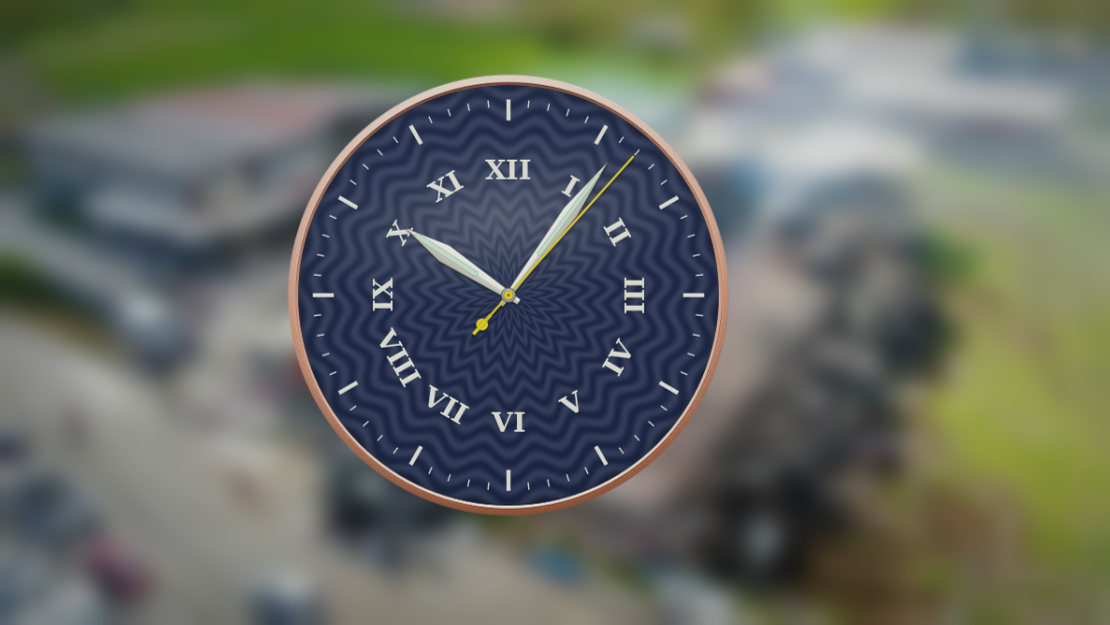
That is h=10 m=6 s=7
